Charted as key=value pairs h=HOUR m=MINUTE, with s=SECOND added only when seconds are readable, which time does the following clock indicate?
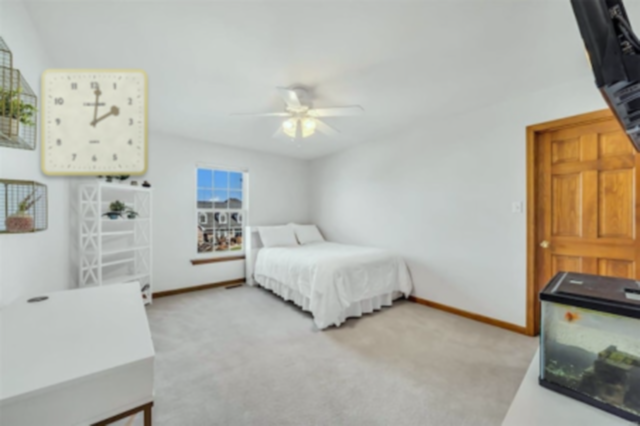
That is h=2 m=1
